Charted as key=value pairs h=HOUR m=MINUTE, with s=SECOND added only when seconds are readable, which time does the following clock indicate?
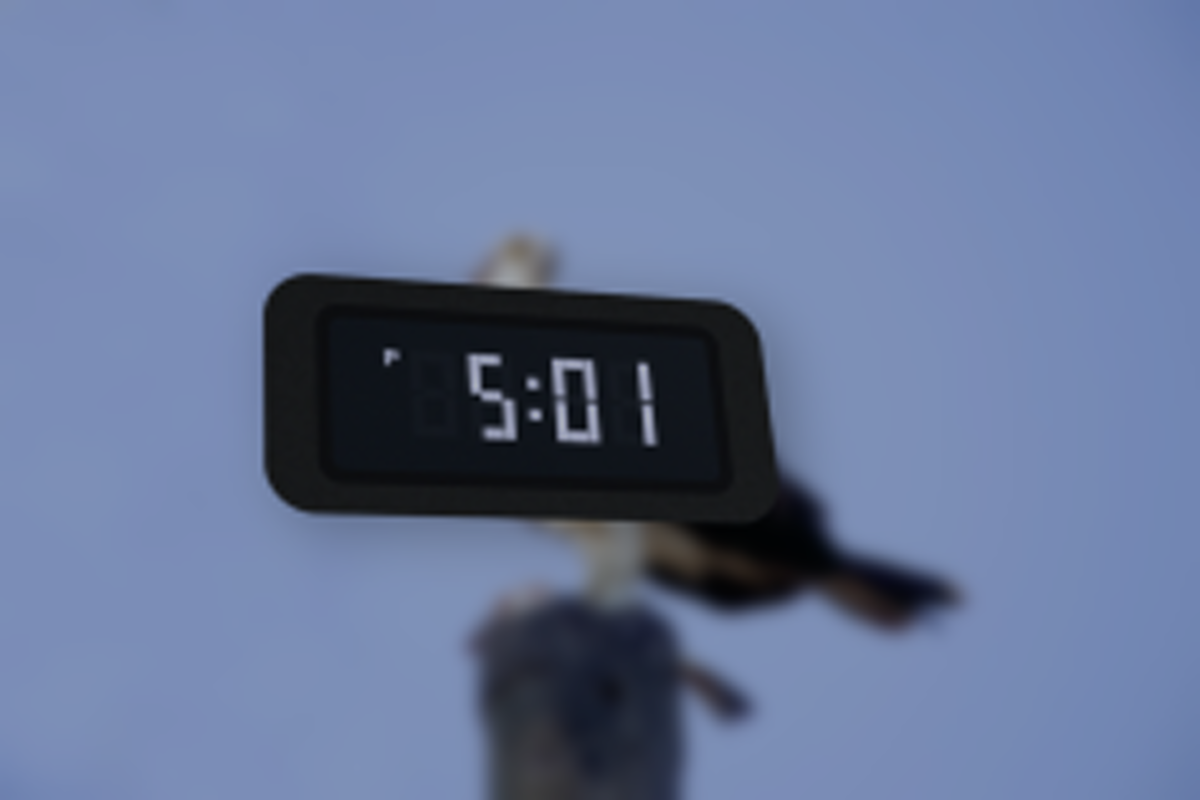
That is h=5 m=1
